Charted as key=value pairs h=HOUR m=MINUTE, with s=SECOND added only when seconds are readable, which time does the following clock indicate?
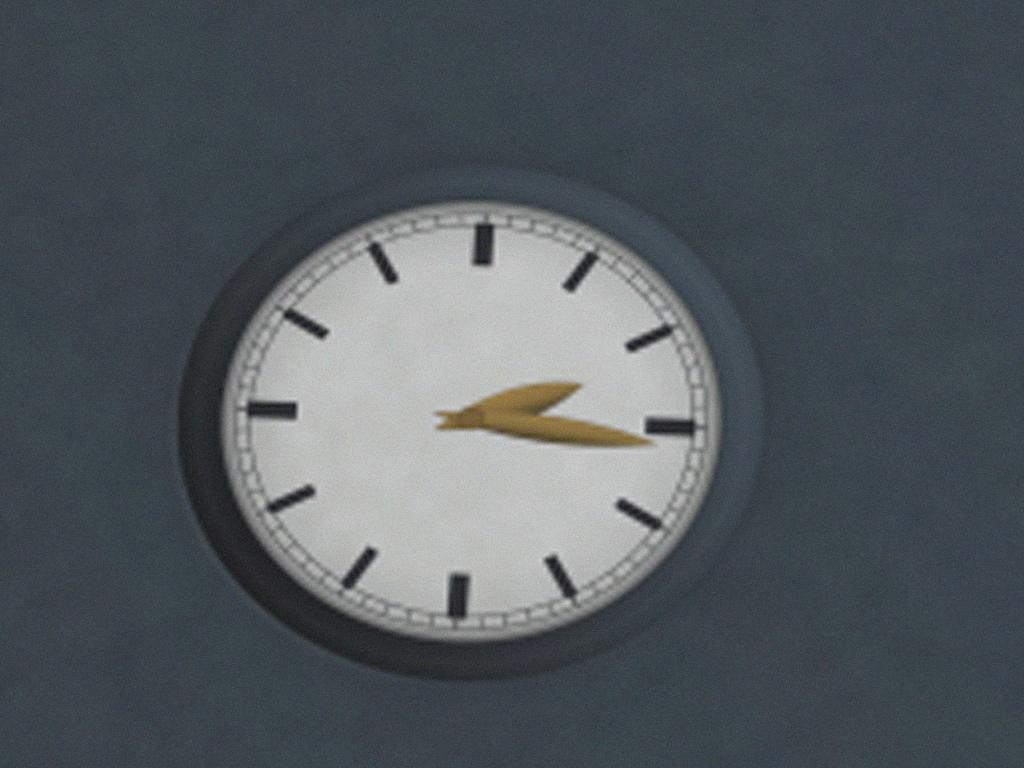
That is h=2 m=16
